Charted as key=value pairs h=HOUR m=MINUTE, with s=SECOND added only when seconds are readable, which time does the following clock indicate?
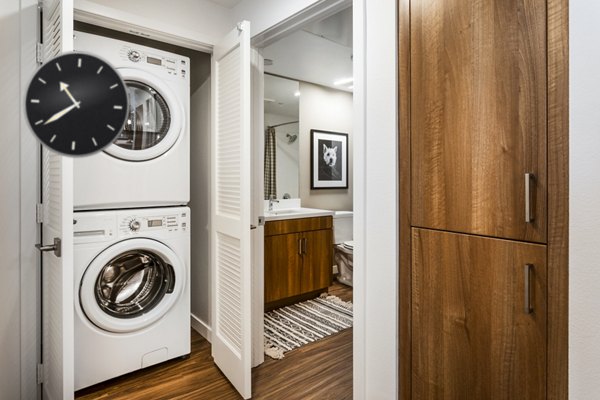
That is h=10 m=39
